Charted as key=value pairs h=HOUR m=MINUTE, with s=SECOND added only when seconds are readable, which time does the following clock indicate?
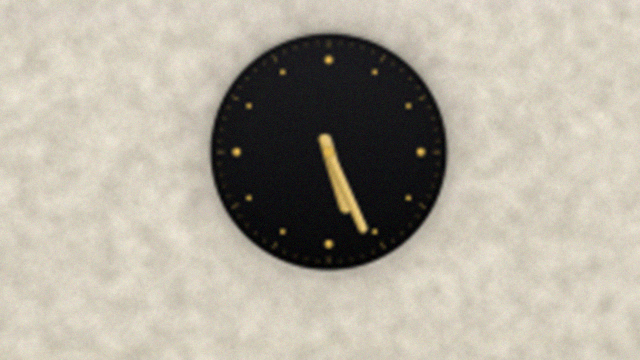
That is h=5 m=26
